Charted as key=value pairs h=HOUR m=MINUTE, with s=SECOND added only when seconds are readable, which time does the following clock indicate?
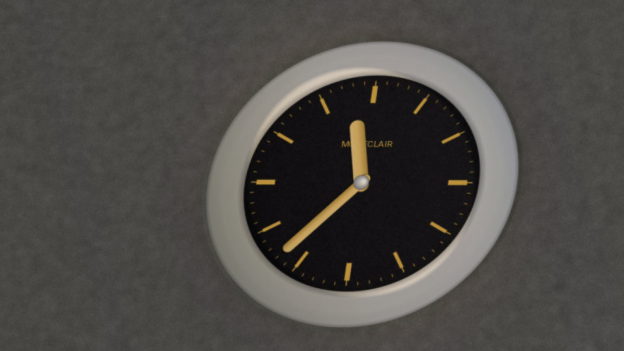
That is h=11 m=37
